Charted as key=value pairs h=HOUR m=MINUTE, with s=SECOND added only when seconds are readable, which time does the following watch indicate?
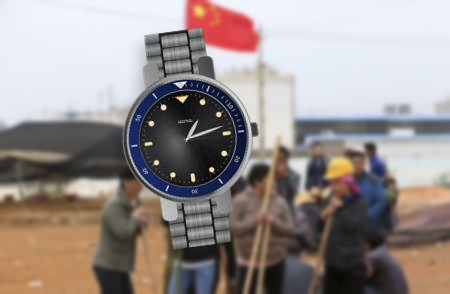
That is h=1 m=13
